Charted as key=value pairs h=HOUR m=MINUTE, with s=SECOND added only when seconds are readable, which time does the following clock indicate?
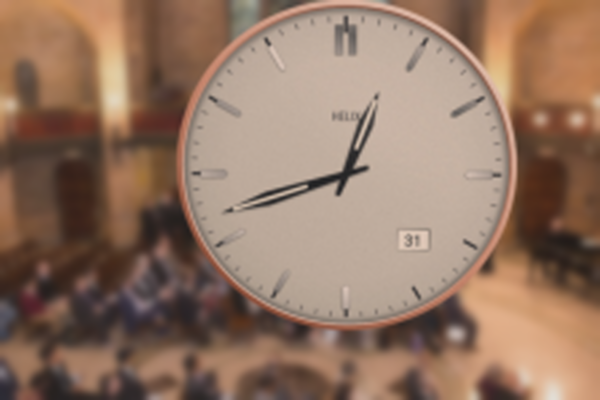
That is h=12 m=42
